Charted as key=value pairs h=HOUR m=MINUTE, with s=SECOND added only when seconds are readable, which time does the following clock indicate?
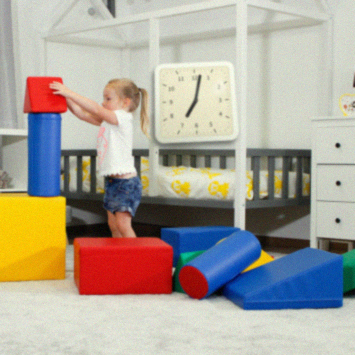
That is h=7 m=2
